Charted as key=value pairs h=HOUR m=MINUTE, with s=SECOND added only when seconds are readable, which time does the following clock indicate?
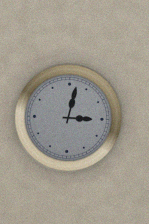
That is h=3 m=2
